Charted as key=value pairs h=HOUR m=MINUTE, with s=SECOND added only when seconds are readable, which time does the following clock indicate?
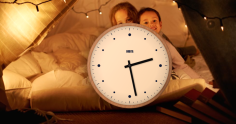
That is h=2 m=28
